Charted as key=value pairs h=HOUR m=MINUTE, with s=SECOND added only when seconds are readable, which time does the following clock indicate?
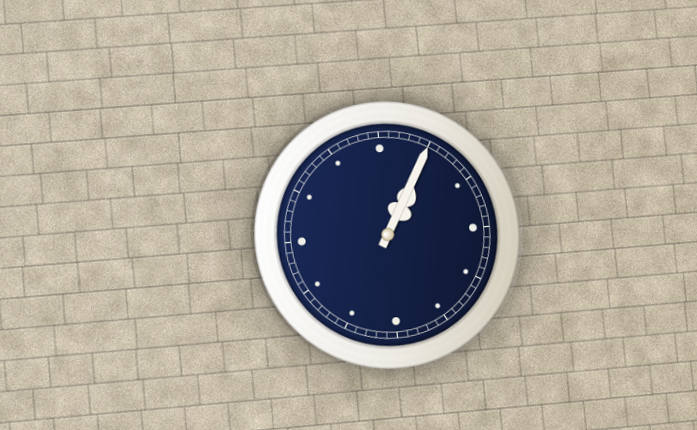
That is h=1 m=5
